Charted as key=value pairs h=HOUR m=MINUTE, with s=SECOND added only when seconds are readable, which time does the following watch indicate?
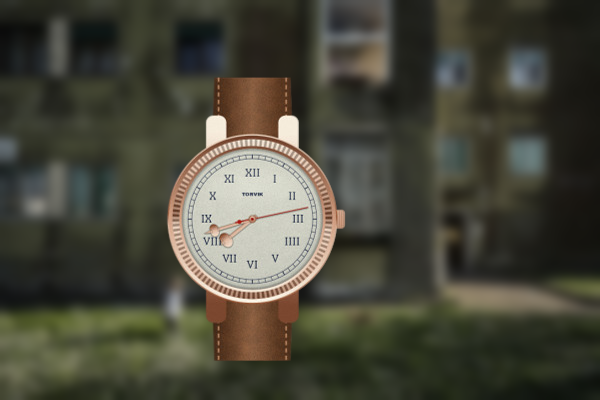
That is h=7 m=42 s=13
